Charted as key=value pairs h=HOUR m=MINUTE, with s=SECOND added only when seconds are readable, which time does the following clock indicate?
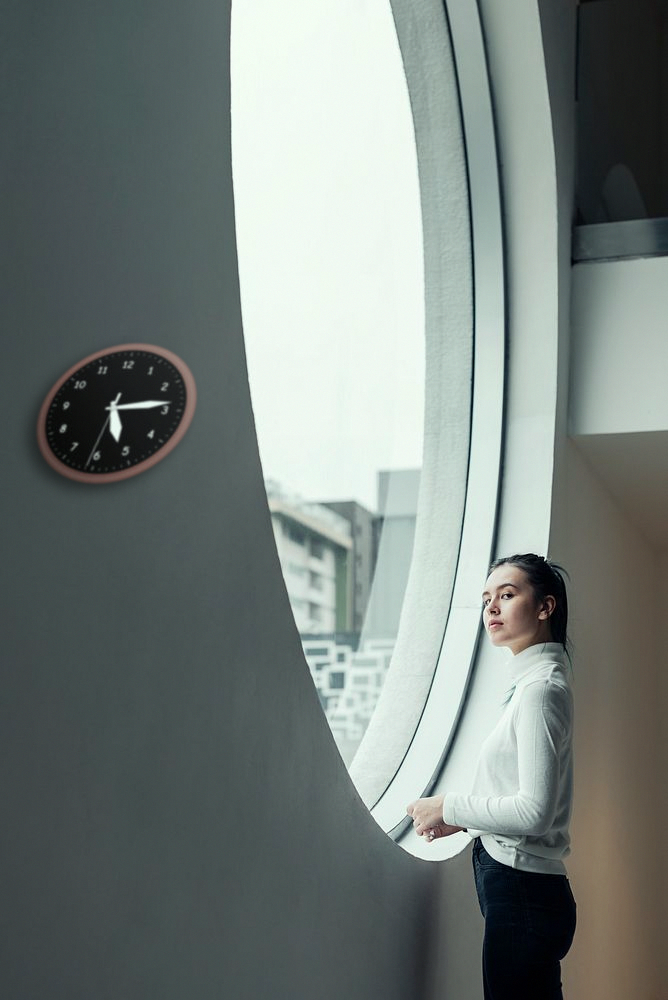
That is h=5 m=13 s=31
